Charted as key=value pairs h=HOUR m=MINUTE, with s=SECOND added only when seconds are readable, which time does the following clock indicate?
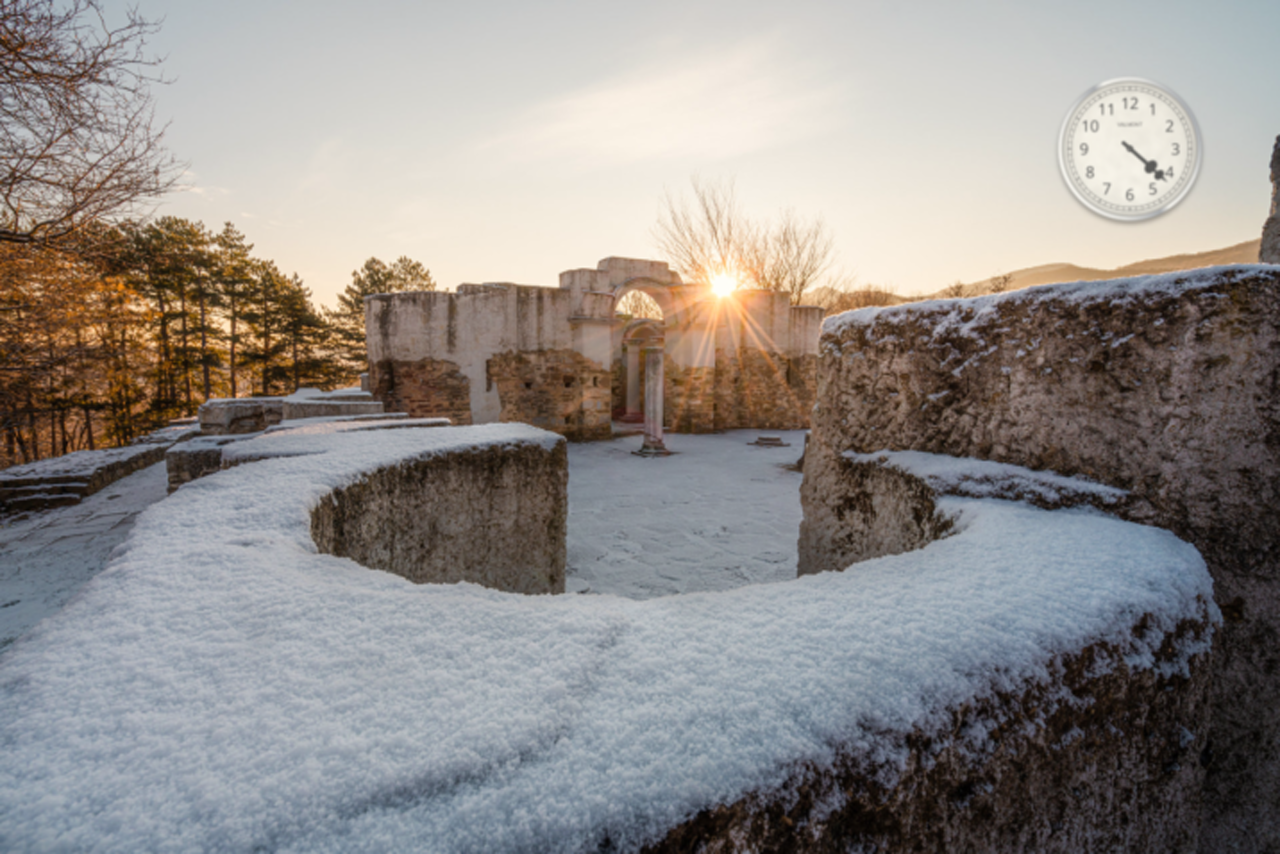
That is h=4 m=22
